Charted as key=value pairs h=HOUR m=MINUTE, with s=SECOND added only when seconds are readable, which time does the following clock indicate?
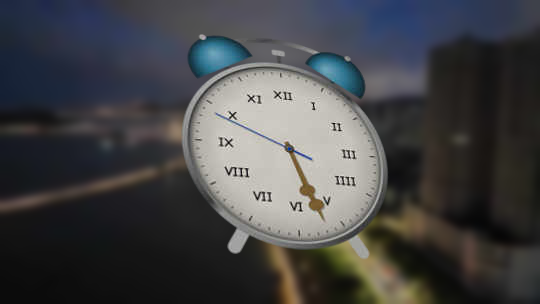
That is h=5 m=26 s=49
